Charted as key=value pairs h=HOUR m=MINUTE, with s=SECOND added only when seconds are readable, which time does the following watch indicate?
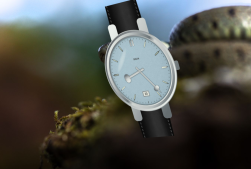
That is h=8 m=24
